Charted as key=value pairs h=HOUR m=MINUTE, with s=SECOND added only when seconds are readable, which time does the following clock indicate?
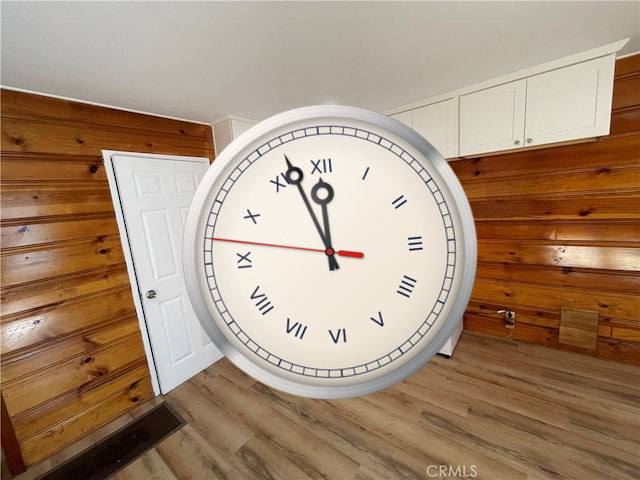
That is h=11 m=56 s=47
